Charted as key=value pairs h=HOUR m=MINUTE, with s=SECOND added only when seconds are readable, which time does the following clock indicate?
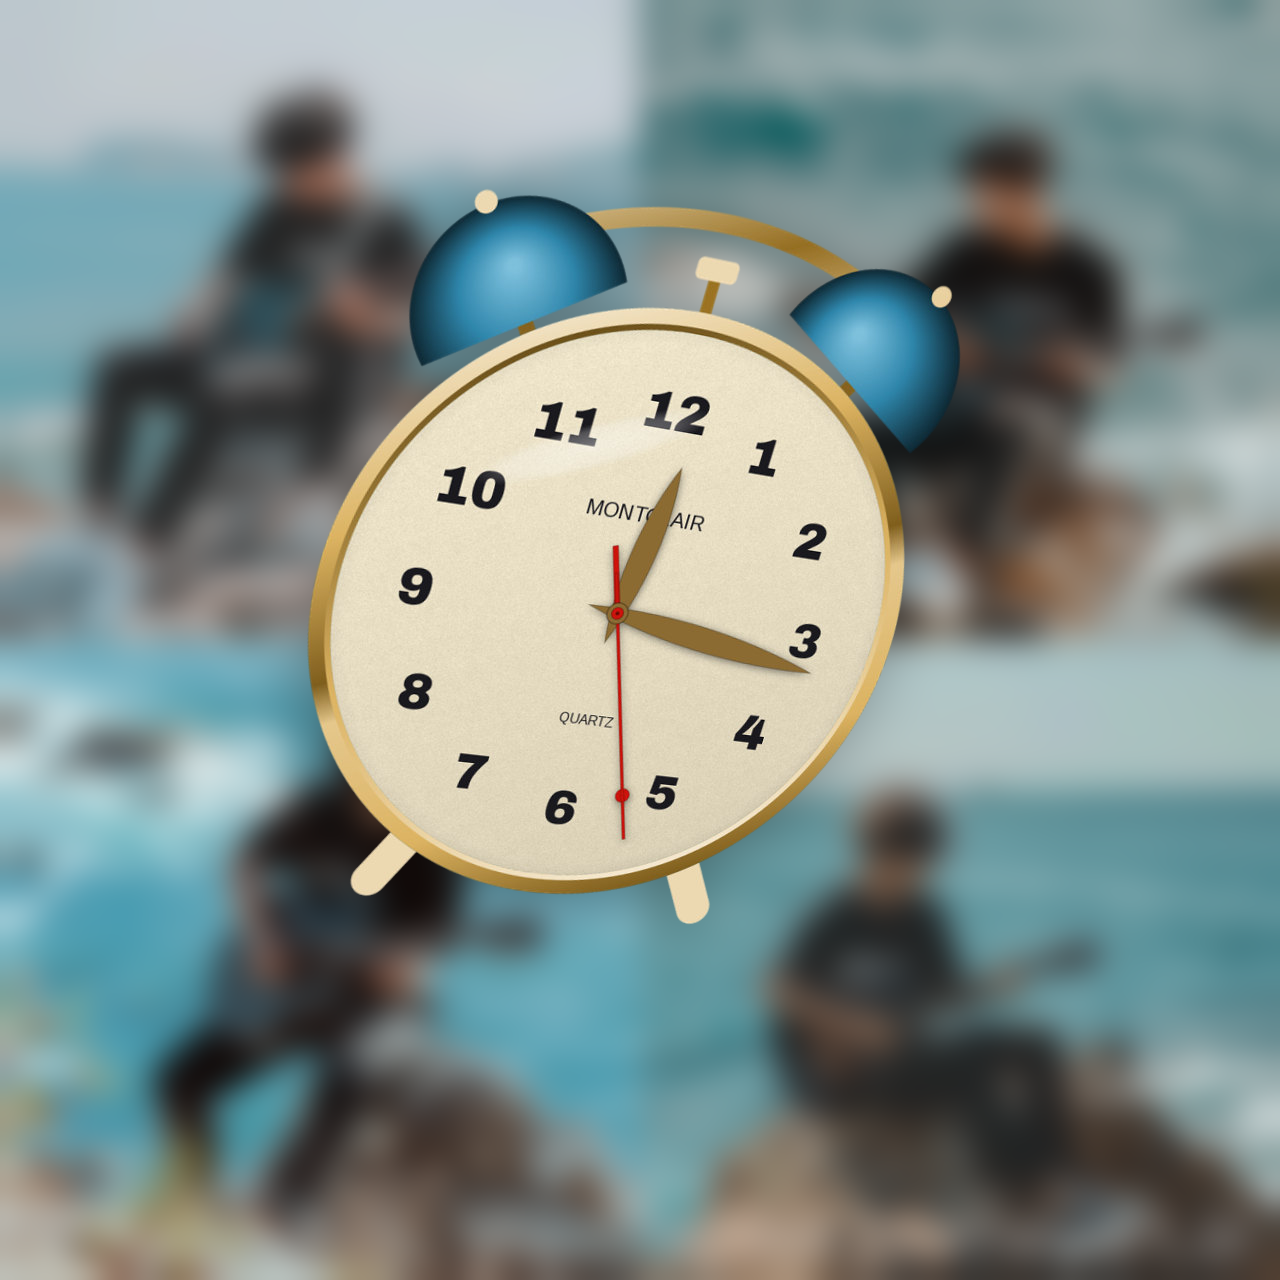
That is h=12 m=16 s=27
